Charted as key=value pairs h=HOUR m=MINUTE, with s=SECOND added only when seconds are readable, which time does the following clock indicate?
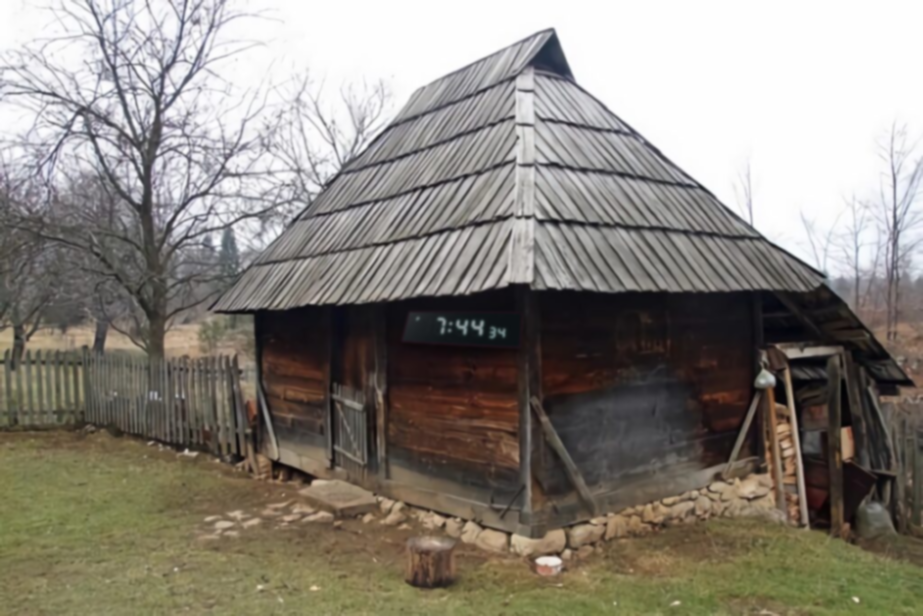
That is h=7 m=44
